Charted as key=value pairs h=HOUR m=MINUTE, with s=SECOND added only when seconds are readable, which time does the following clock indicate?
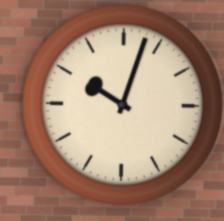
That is h=10 m=3
